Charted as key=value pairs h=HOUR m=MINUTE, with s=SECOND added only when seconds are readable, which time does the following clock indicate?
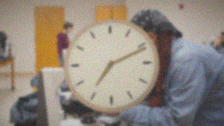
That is h=7 m=11
